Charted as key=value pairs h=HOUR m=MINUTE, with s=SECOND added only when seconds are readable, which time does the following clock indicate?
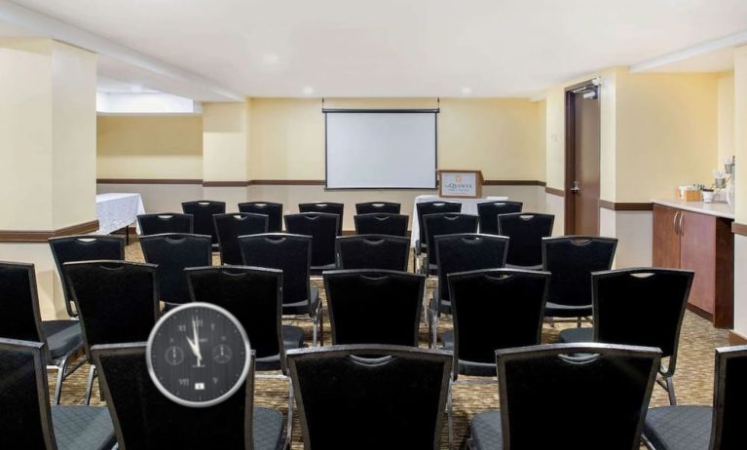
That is h=10 m=59
